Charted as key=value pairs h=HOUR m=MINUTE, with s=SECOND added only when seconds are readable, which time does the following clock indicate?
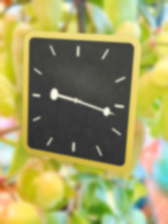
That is h=9 m=17
